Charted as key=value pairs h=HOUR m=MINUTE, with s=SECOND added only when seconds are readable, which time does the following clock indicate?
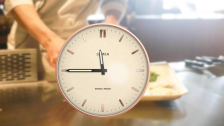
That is h=11 m=45
